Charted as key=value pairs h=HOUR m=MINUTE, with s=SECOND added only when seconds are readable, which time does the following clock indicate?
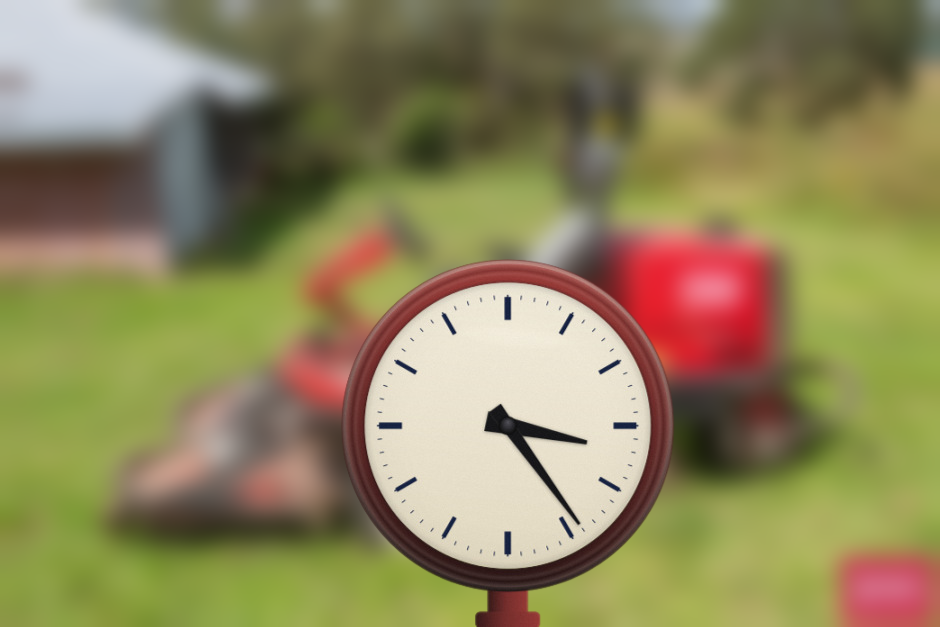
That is h=3 m=24
